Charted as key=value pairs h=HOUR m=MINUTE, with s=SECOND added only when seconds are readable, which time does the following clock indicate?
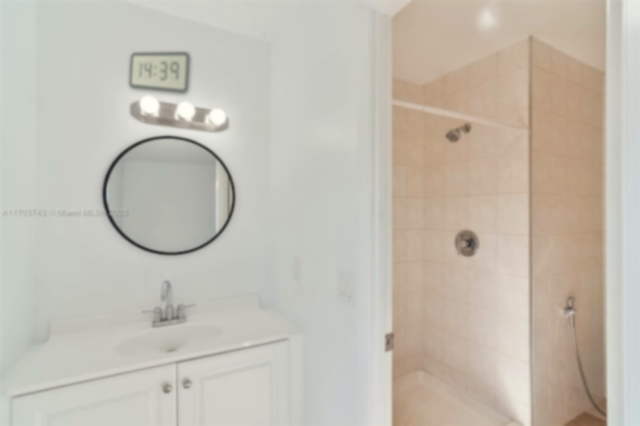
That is h=14 m=39
